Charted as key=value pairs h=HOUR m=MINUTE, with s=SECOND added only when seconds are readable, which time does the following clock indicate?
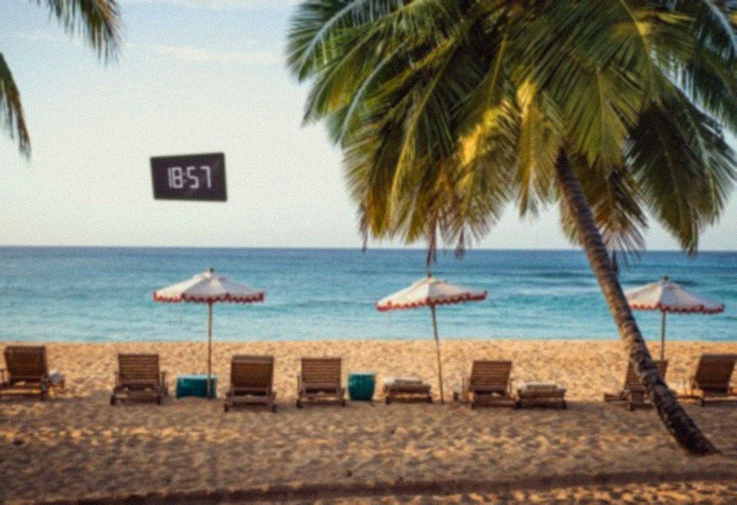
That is h=18 m=57
